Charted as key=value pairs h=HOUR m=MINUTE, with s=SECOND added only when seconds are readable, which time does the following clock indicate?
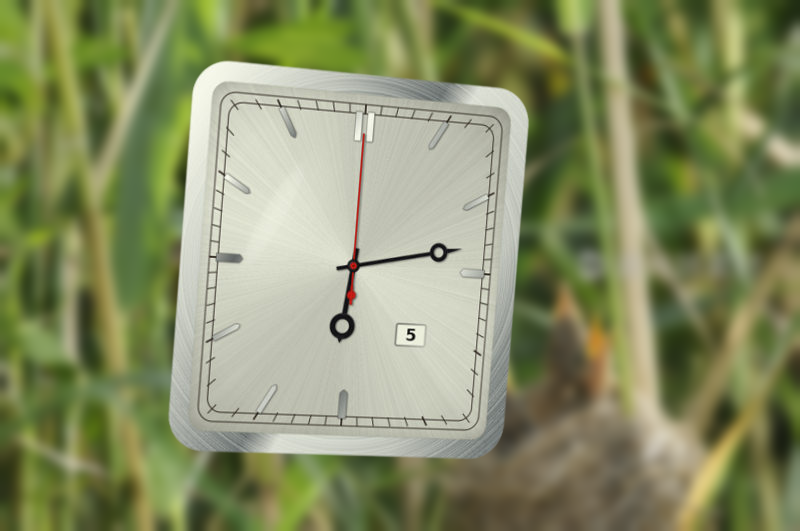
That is h=6 m=13 s=0
